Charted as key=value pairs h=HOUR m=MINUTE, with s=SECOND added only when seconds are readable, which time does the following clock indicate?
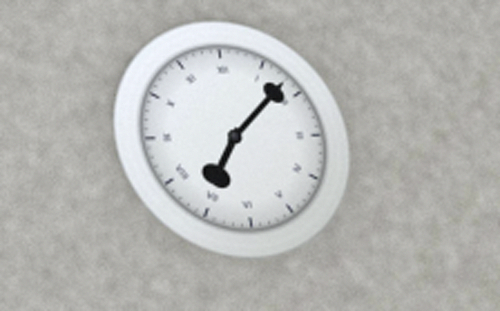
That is h=7 m=8
